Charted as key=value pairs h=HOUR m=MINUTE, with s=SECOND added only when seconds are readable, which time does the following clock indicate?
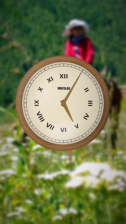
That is h=5 m=5
